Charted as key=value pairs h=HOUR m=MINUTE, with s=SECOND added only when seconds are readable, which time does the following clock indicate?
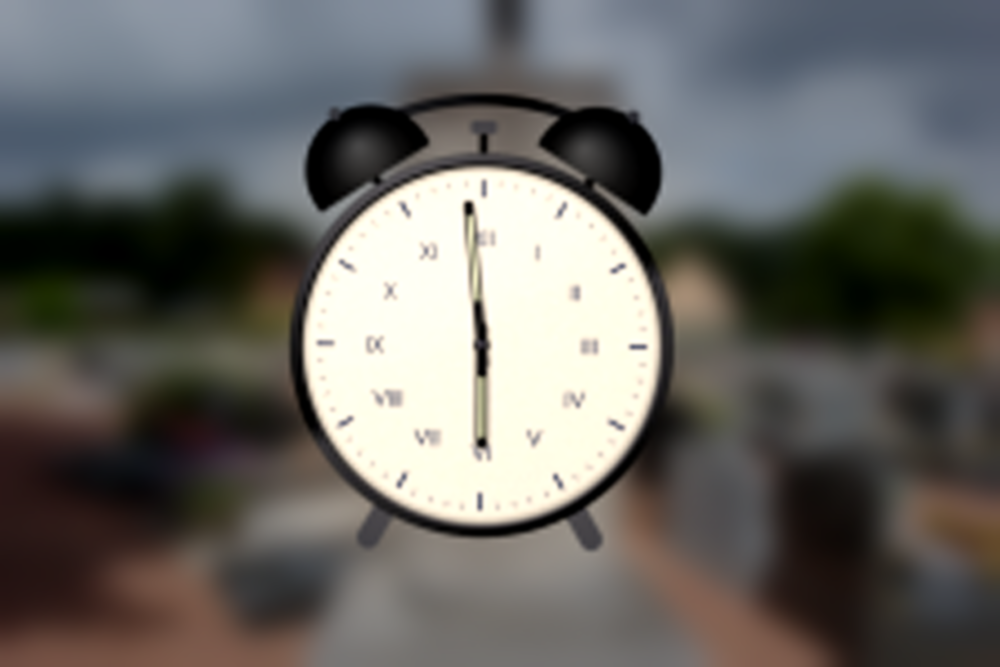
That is h=5 m=59
